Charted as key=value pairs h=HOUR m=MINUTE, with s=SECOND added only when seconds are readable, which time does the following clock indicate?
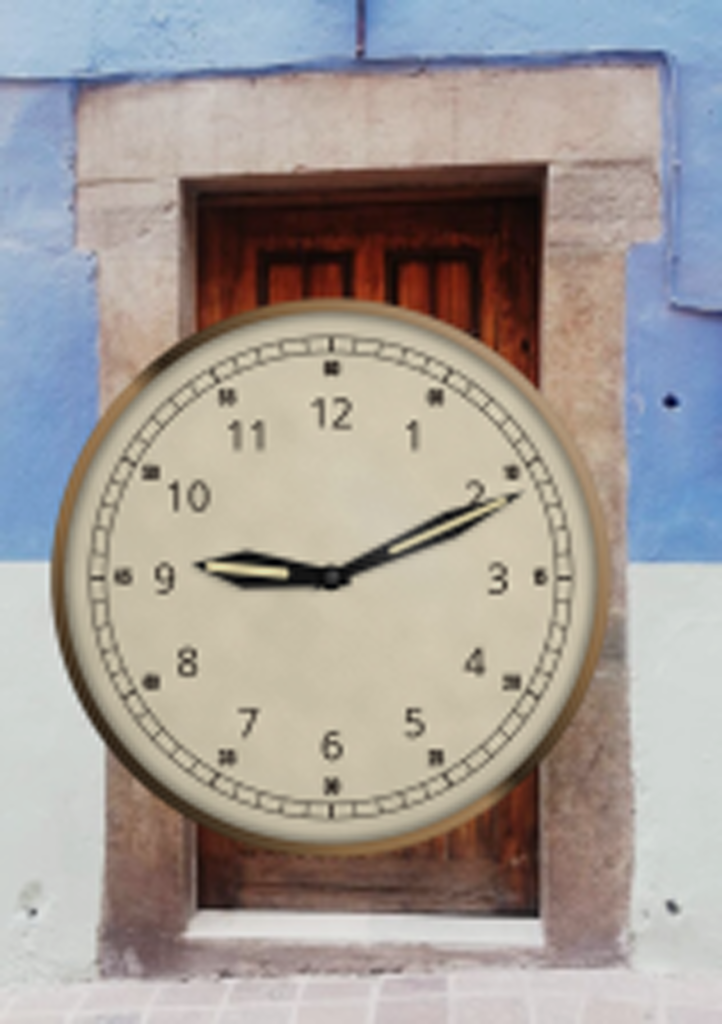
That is h=9 m=11
